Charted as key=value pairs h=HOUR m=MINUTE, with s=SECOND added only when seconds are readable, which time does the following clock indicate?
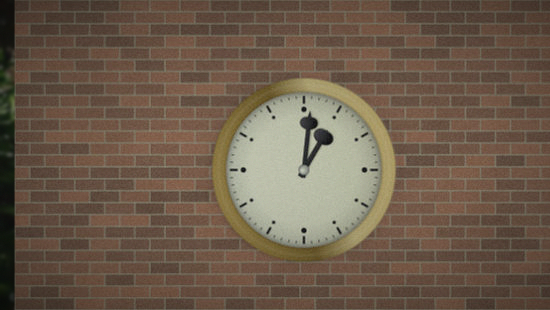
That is h=1 m=1
